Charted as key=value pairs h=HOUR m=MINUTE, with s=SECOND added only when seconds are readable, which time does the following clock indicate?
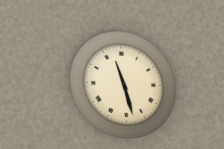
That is h=11 m=28
